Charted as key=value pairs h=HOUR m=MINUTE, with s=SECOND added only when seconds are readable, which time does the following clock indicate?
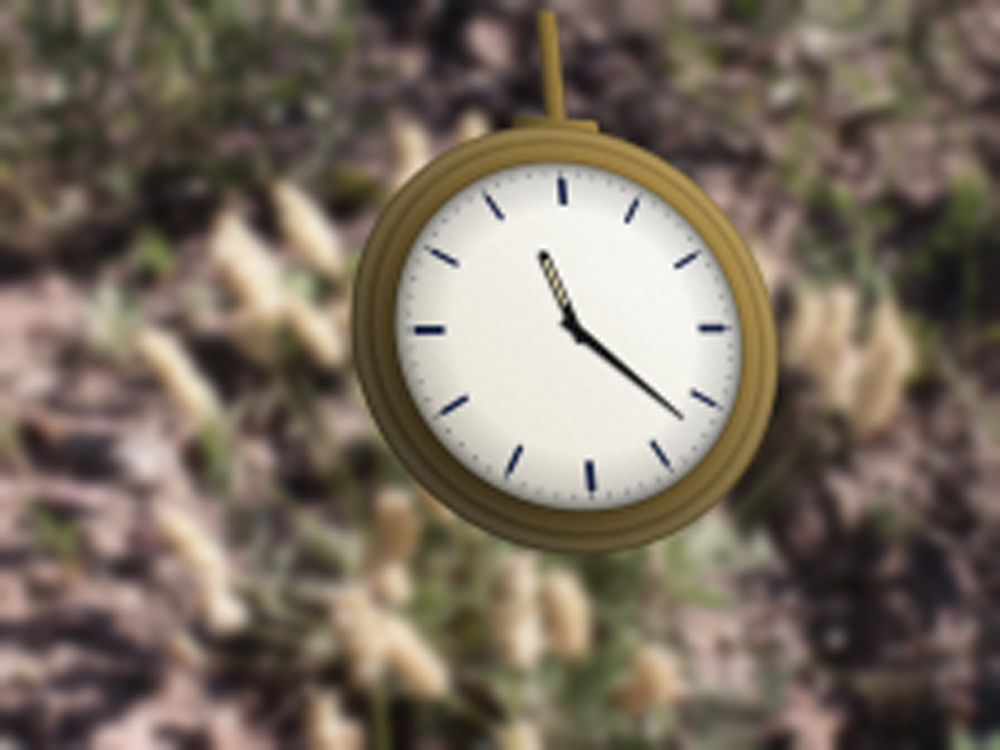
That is h=11 m=22
